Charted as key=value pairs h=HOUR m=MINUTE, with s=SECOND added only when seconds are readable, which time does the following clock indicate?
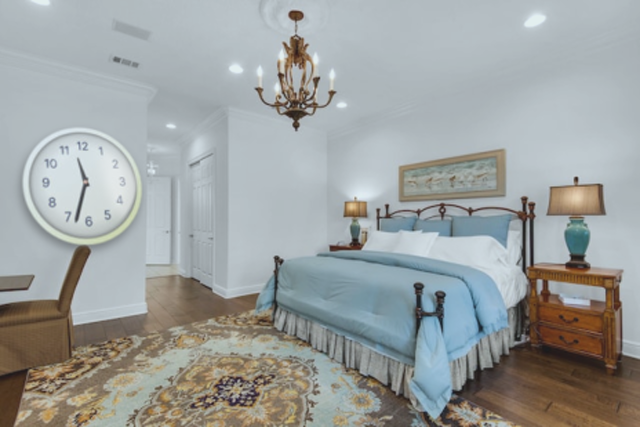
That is h=11 m=33
